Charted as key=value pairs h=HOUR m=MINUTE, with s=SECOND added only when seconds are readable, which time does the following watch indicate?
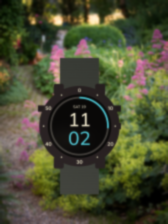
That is h=11 m=2
